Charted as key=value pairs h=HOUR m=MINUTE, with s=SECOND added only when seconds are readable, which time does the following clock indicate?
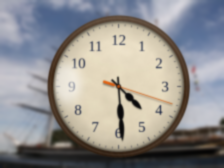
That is h=4 m=29 s=18
